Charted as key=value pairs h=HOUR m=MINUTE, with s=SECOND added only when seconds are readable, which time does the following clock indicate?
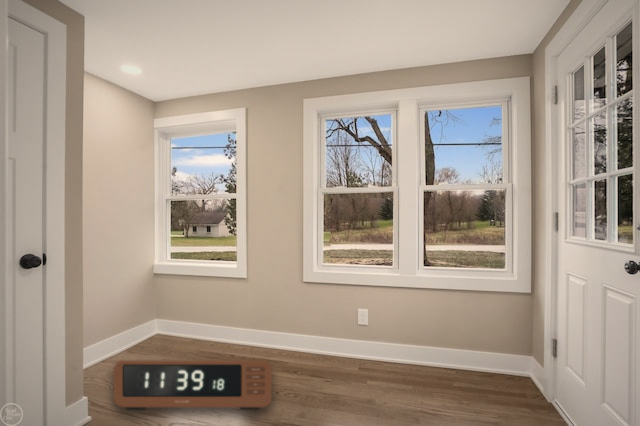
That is h=11 m=39 s=18
